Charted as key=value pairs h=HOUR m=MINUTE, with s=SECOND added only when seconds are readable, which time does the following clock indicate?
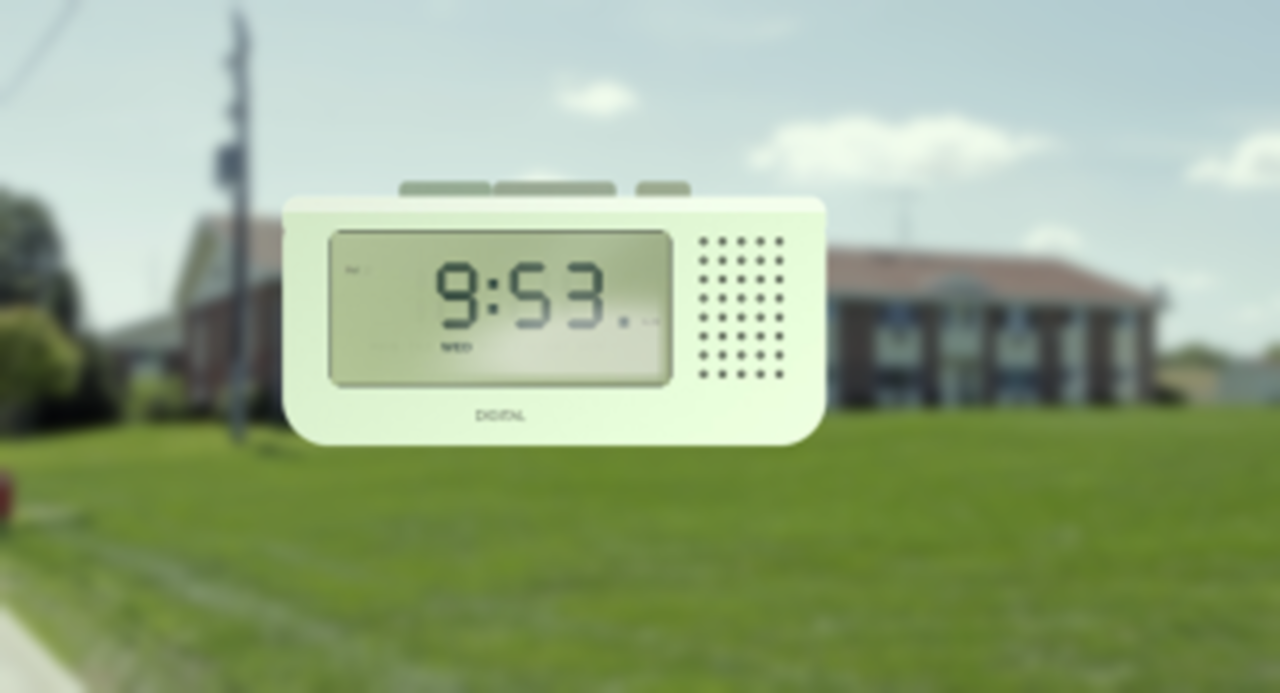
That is h=9 m=53
